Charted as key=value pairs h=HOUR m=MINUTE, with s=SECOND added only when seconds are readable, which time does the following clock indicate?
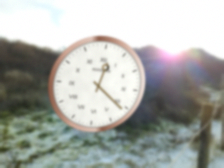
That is h=12 m=21
